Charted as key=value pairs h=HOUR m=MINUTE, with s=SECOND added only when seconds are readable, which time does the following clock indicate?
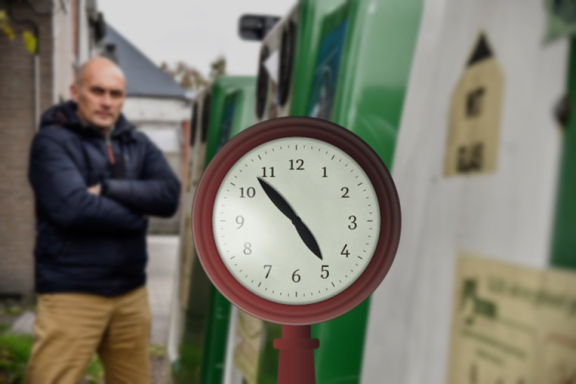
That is h=4 m=53
